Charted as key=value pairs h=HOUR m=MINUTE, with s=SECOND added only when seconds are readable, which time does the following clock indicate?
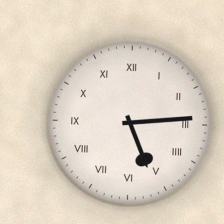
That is h=5 m=14
